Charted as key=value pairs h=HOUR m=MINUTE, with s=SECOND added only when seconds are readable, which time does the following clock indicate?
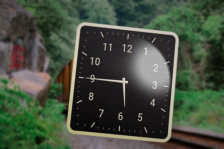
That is h=5 m=45
